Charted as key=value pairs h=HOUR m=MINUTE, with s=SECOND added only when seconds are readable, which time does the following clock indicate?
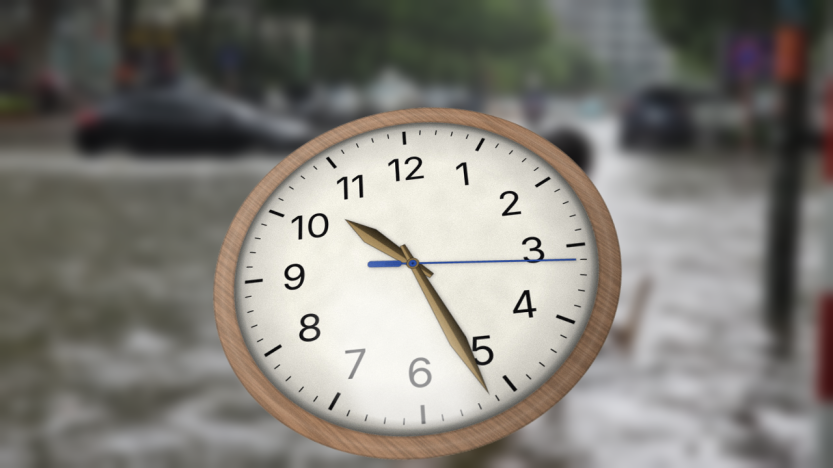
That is h=10 m=26 s=16
